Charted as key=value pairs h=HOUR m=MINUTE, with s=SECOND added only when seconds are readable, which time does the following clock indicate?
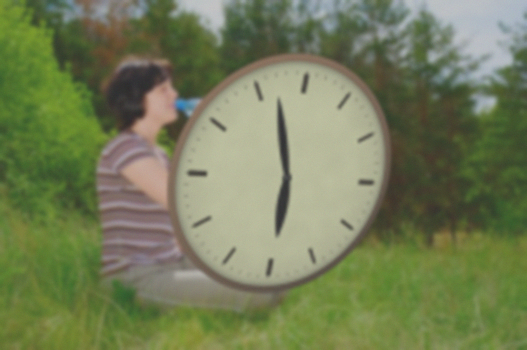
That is h=5 m=57
